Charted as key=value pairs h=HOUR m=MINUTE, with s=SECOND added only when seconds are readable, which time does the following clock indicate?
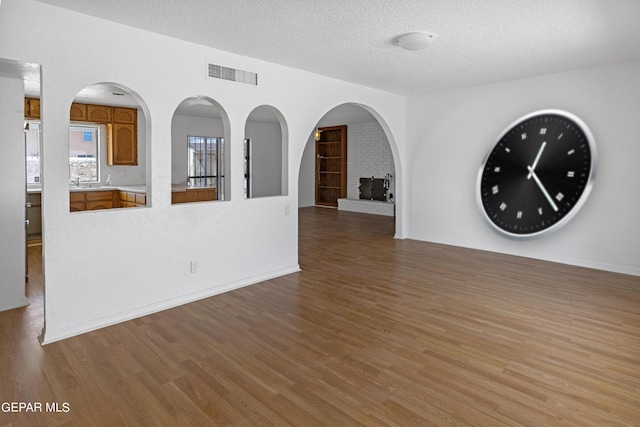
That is h=12 m=22
